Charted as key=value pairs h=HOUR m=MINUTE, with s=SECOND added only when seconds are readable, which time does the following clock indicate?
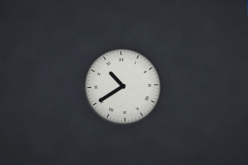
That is h=10 m=40
